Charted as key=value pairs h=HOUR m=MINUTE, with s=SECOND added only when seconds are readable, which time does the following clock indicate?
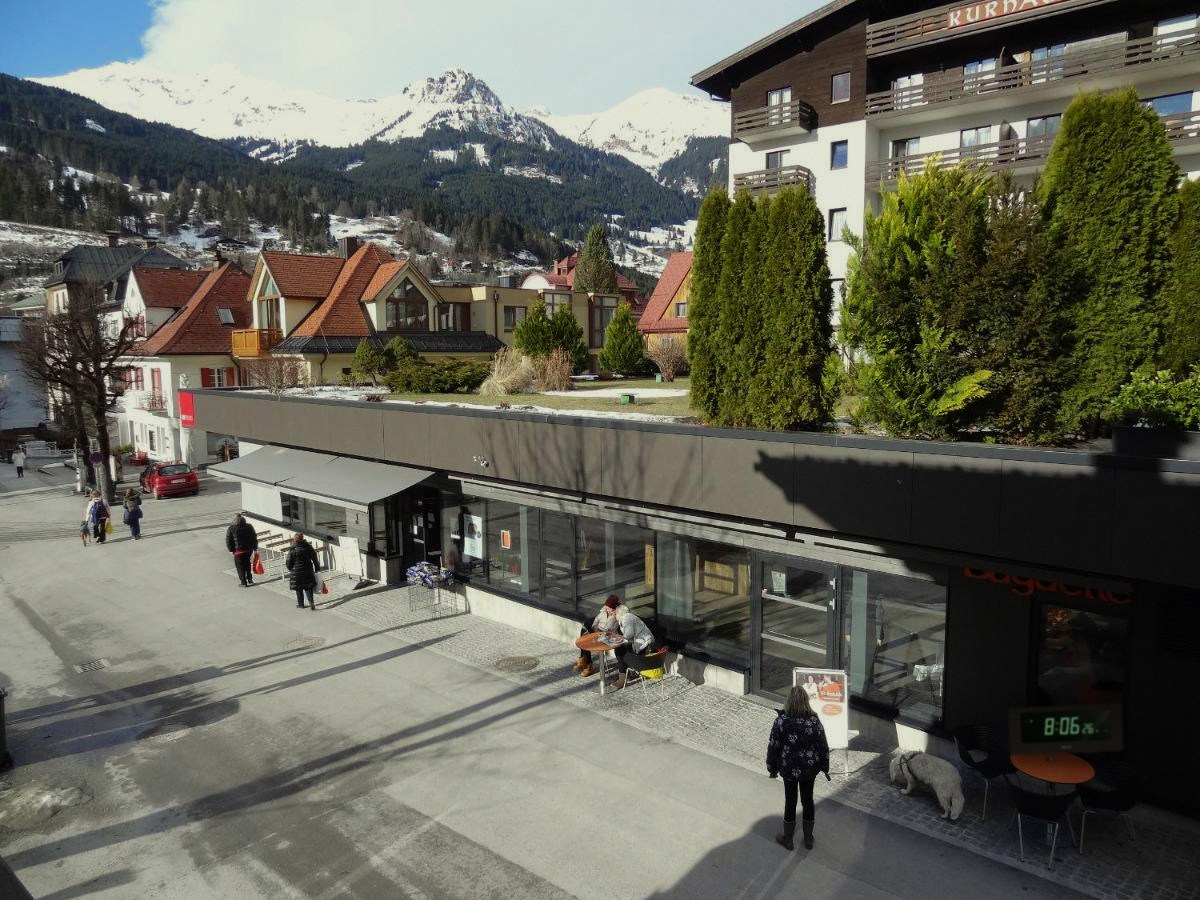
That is h=8 m=6
